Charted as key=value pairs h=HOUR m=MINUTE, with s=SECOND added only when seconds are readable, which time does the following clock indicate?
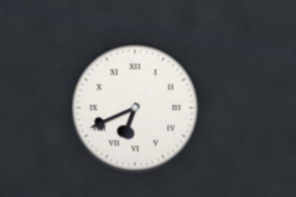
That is h=6 m=41
